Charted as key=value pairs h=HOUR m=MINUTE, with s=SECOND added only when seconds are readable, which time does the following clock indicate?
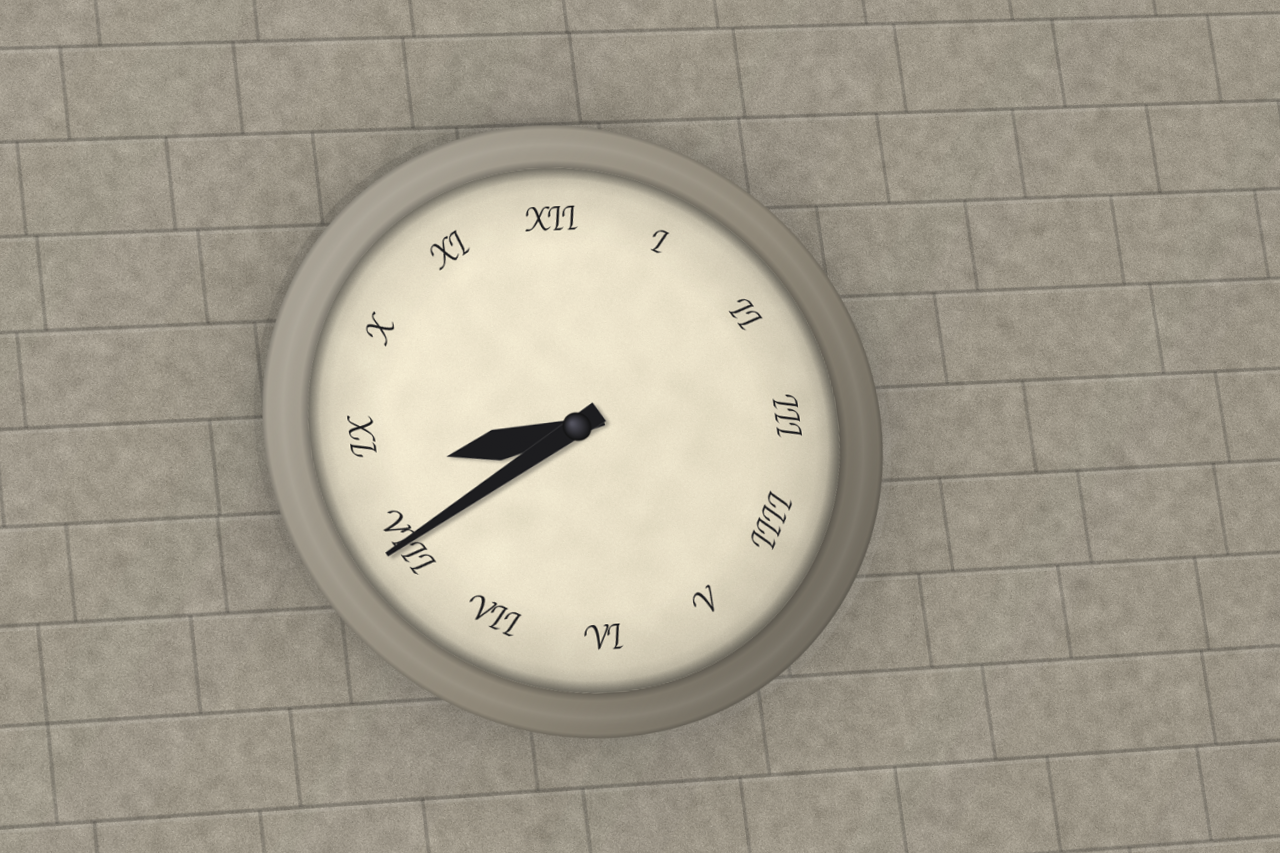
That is h=8 m=40
